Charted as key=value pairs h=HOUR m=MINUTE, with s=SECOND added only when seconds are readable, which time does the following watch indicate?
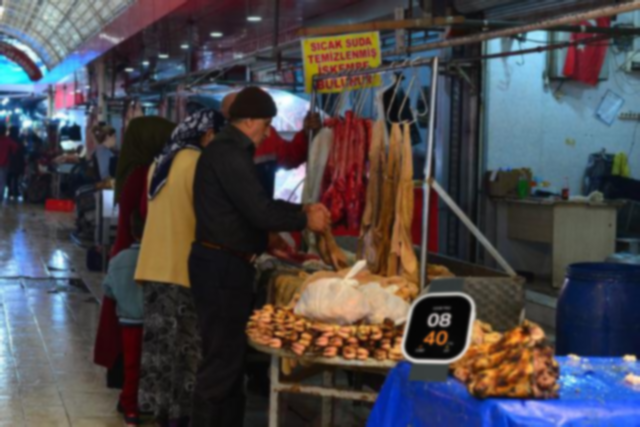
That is h=8 m=40
